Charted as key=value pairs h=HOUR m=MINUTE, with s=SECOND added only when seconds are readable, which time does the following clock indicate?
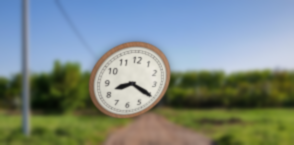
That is h=8 m=20
